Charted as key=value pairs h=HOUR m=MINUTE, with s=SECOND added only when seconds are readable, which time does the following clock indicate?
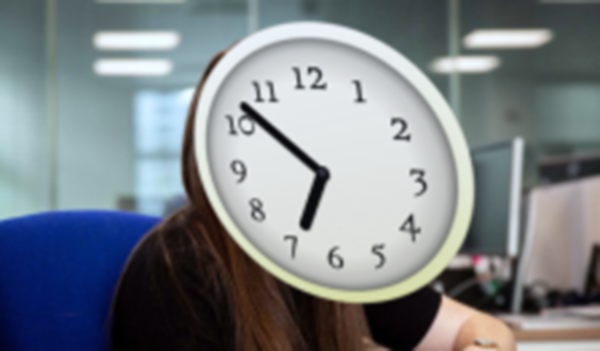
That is h=6 m=52
